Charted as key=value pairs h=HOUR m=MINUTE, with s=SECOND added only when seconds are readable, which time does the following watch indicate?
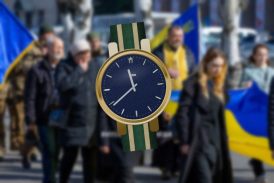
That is h=11 m=39
